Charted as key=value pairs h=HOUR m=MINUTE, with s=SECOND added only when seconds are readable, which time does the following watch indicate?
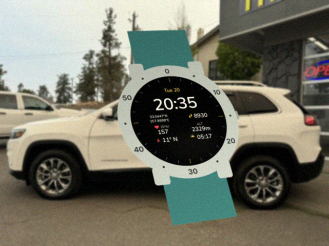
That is h=20 m=35
